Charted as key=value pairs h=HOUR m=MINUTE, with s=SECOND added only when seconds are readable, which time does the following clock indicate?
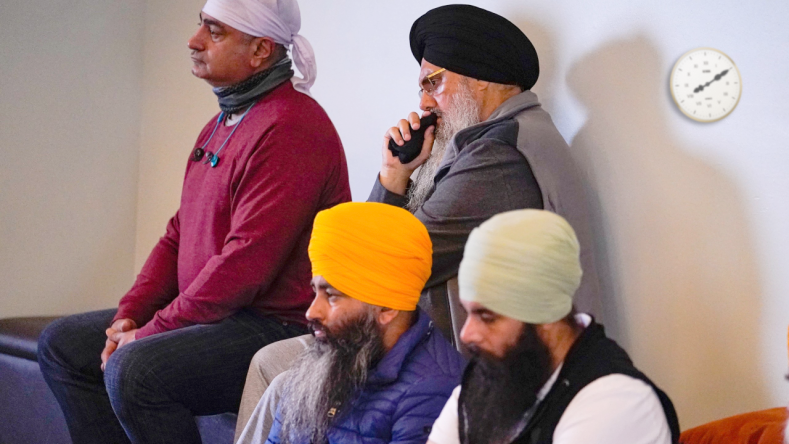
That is h=8 m=10
